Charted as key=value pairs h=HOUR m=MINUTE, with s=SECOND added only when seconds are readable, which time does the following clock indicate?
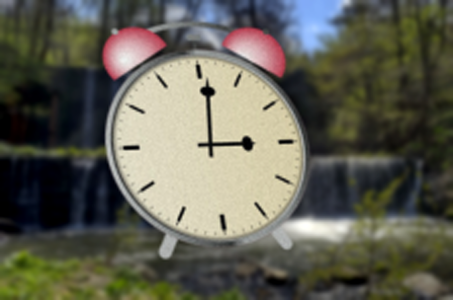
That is h=3 m=1
